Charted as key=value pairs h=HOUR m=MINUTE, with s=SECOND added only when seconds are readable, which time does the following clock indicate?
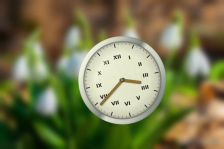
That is h=3 m=39
